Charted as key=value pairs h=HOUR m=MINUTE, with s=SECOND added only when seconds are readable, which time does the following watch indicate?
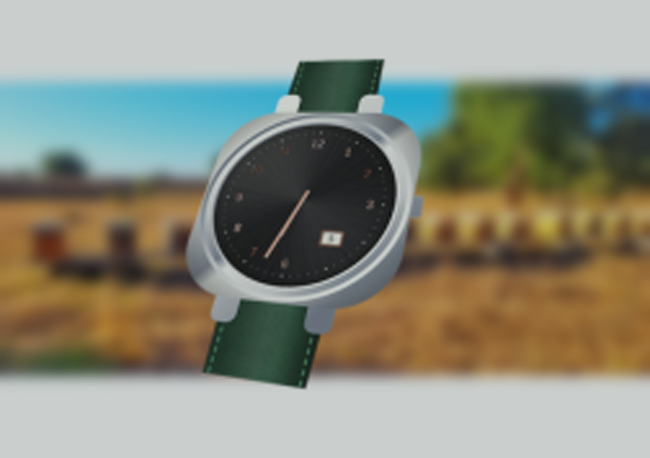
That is h=6 m=33
